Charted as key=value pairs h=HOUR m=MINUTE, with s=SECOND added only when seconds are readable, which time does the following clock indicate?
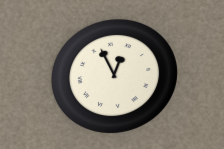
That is h=11 m=52
